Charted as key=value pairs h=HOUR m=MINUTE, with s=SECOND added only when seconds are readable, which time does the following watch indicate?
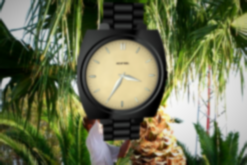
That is h=3 m=35
